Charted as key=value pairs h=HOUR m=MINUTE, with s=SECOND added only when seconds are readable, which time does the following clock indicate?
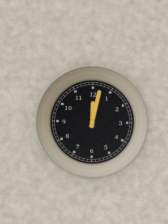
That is h=12 m=2
